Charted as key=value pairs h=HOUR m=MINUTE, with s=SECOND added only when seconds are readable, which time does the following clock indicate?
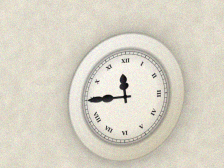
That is h=11 m=45
